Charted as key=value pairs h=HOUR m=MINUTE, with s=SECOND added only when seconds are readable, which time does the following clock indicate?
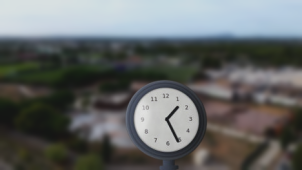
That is h=1 m=26
